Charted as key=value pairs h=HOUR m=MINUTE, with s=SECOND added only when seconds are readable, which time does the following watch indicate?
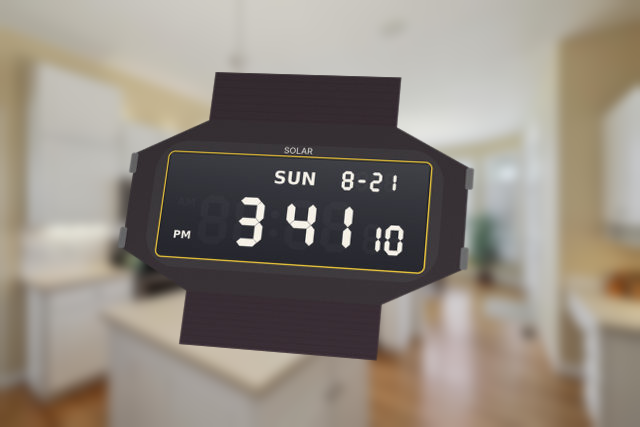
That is h=3 m=41 s=10
